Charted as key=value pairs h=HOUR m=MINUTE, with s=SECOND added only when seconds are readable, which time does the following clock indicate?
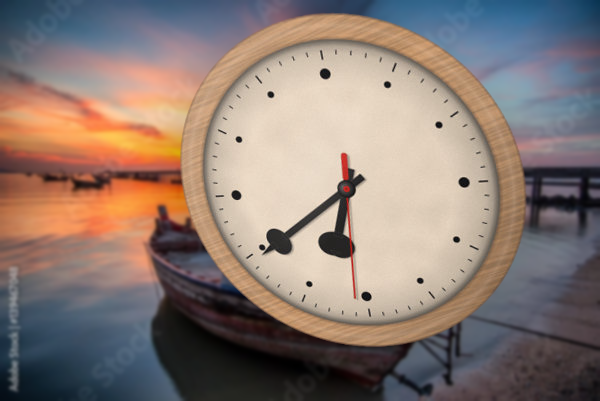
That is h=6 m=39 s=31
